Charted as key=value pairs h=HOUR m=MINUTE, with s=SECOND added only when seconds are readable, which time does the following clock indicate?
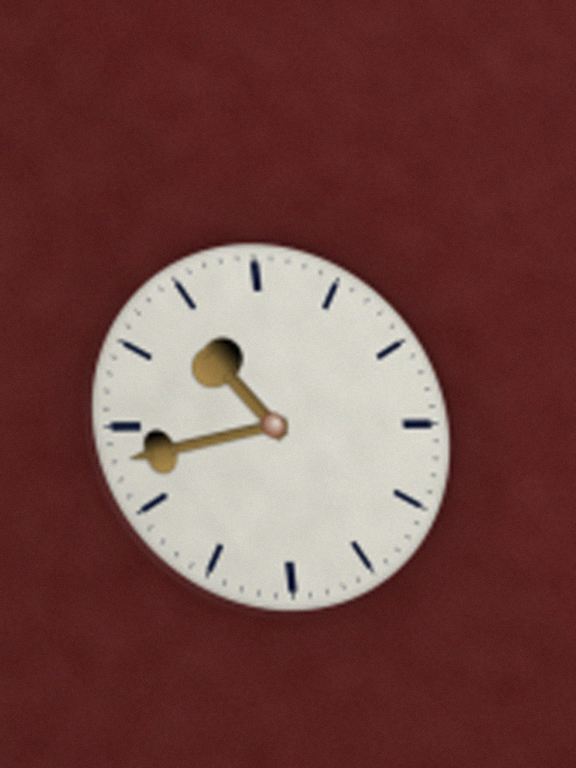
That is h=10 m=43
